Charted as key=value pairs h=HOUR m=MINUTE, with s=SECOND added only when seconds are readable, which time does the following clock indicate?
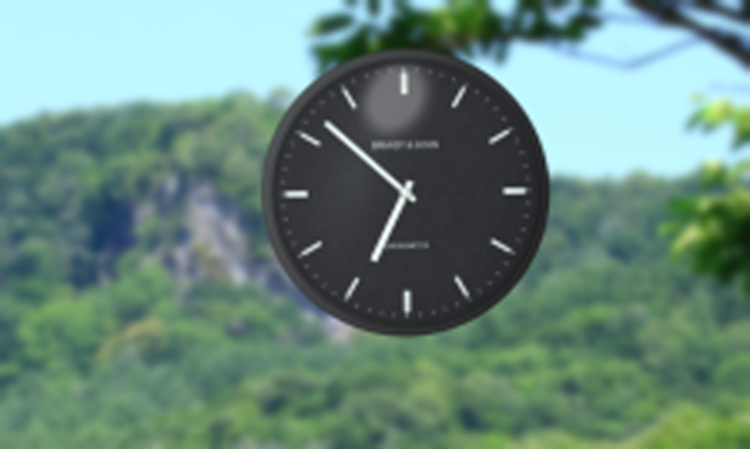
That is h=6 m=52
